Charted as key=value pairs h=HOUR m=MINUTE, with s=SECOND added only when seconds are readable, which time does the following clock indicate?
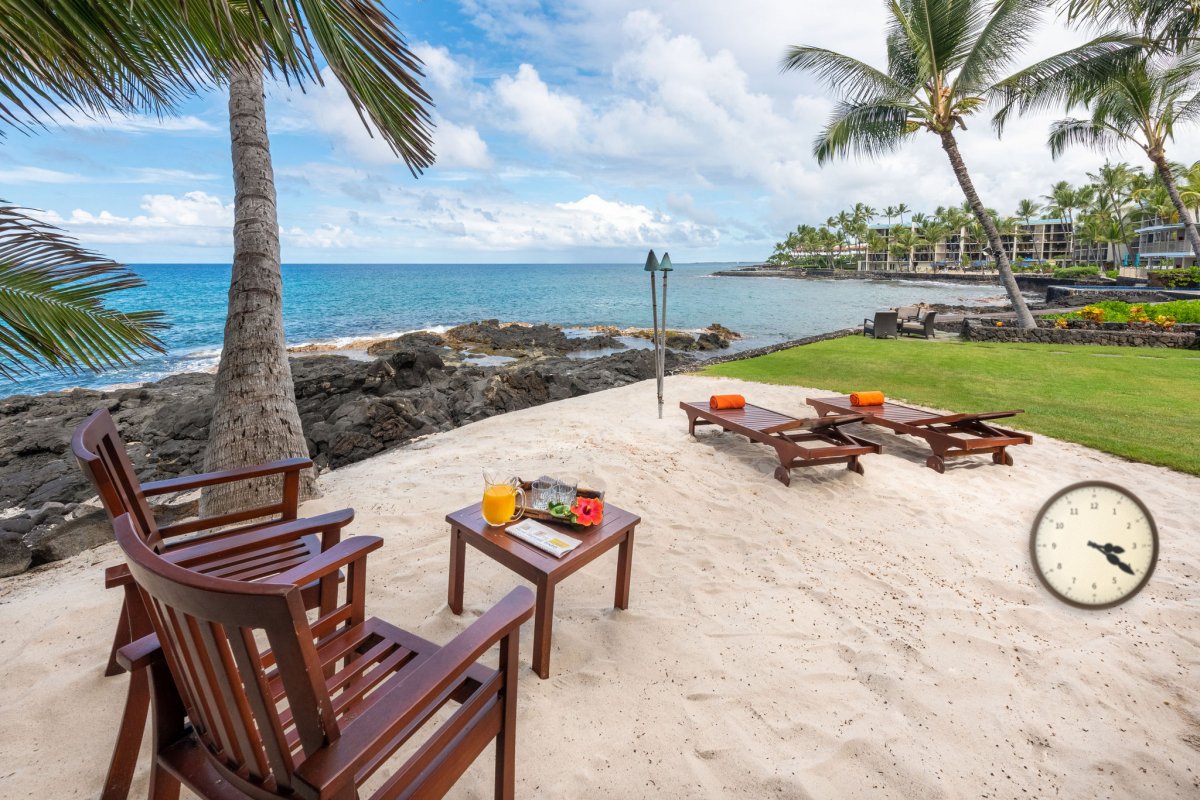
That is h=3 m=21
